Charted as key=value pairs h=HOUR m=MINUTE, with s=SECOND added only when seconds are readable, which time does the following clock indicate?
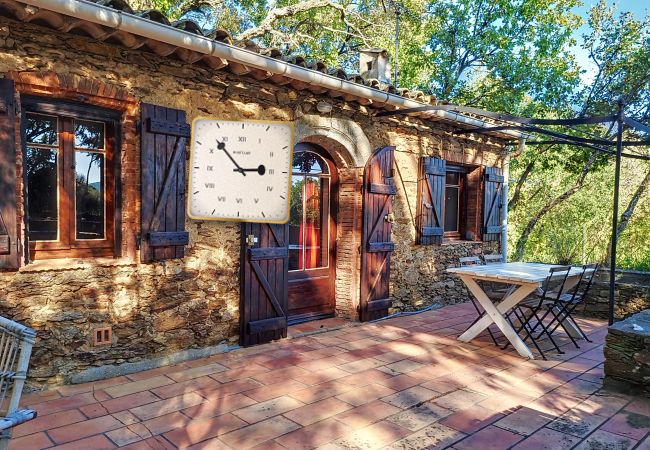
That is h=2 m=53
